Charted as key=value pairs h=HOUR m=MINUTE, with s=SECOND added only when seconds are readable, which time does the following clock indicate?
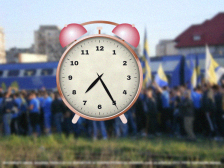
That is h=7 m=25
